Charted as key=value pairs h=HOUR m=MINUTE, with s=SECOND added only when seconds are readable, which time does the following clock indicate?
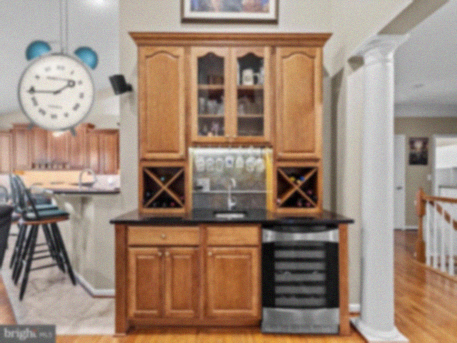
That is h=1 m=44
